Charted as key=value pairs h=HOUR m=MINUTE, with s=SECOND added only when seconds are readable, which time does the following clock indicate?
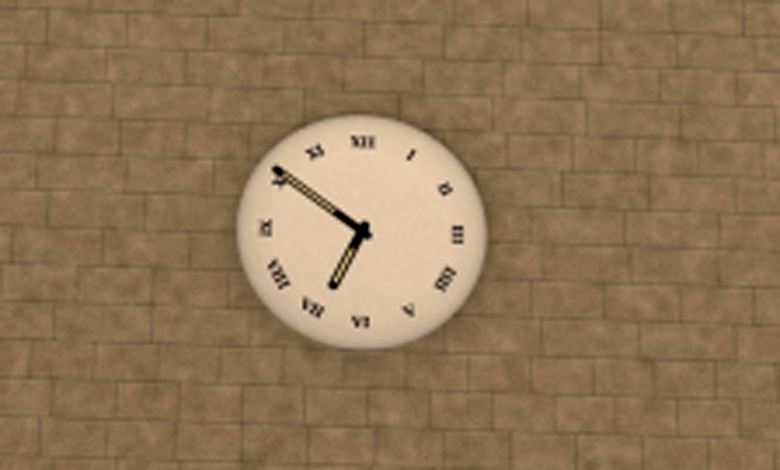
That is h=6 m=51
